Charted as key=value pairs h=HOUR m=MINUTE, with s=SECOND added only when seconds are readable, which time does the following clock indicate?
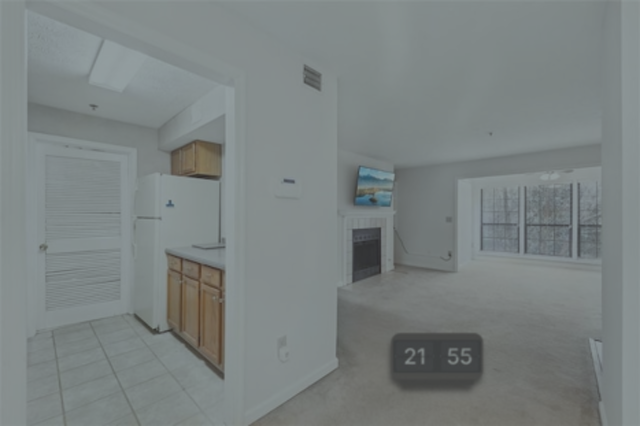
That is h=21 m=55
